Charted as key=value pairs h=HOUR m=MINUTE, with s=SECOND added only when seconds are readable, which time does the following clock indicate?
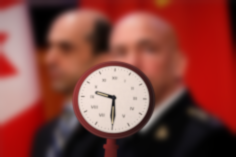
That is h=9 m=30
